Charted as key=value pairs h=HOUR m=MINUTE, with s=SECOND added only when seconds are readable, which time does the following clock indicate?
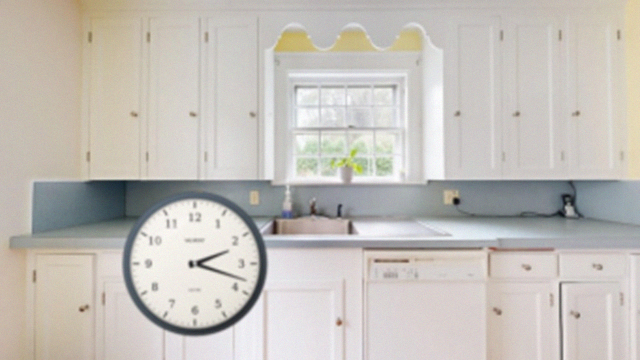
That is h=2 m=18
